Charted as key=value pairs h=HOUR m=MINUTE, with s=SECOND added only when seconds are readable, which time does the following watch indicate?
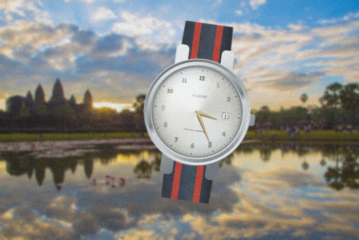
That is h=3 m=25
